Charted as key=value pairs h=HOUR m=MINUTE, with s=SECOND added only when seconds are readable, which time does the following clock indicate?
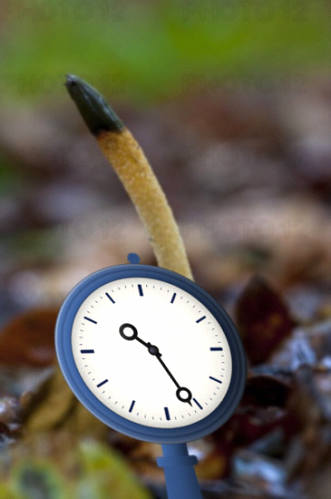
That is h=10 m=26
